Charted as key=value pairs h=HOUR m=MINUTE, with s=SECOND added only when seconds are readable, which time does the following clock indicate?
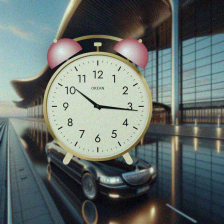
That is h=10 m=16
